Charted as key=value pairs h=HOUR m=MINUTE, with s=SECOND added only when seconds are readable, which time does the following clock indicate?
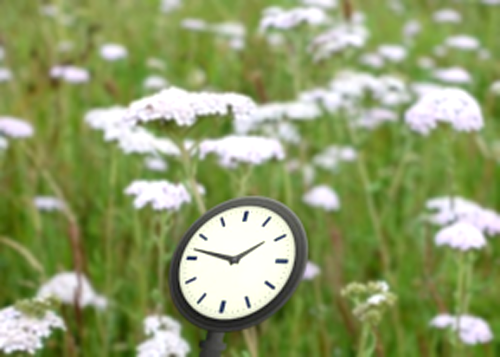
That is h=1 m=47
